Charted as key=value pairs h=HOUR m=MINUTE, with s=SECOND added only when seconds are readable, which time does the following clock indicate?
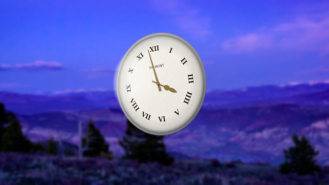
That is h=3 m=58
